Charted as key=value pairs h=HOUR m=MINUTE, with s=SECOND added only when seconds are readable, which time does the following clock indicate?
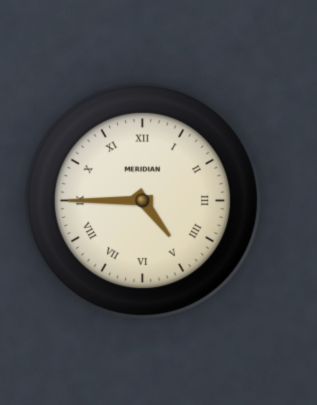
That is h=4 m=45
